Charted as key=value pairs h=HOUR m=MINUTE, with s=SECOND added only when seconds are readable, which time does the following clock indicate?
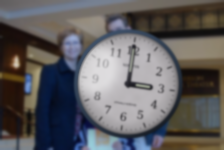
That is h=3 m=0
